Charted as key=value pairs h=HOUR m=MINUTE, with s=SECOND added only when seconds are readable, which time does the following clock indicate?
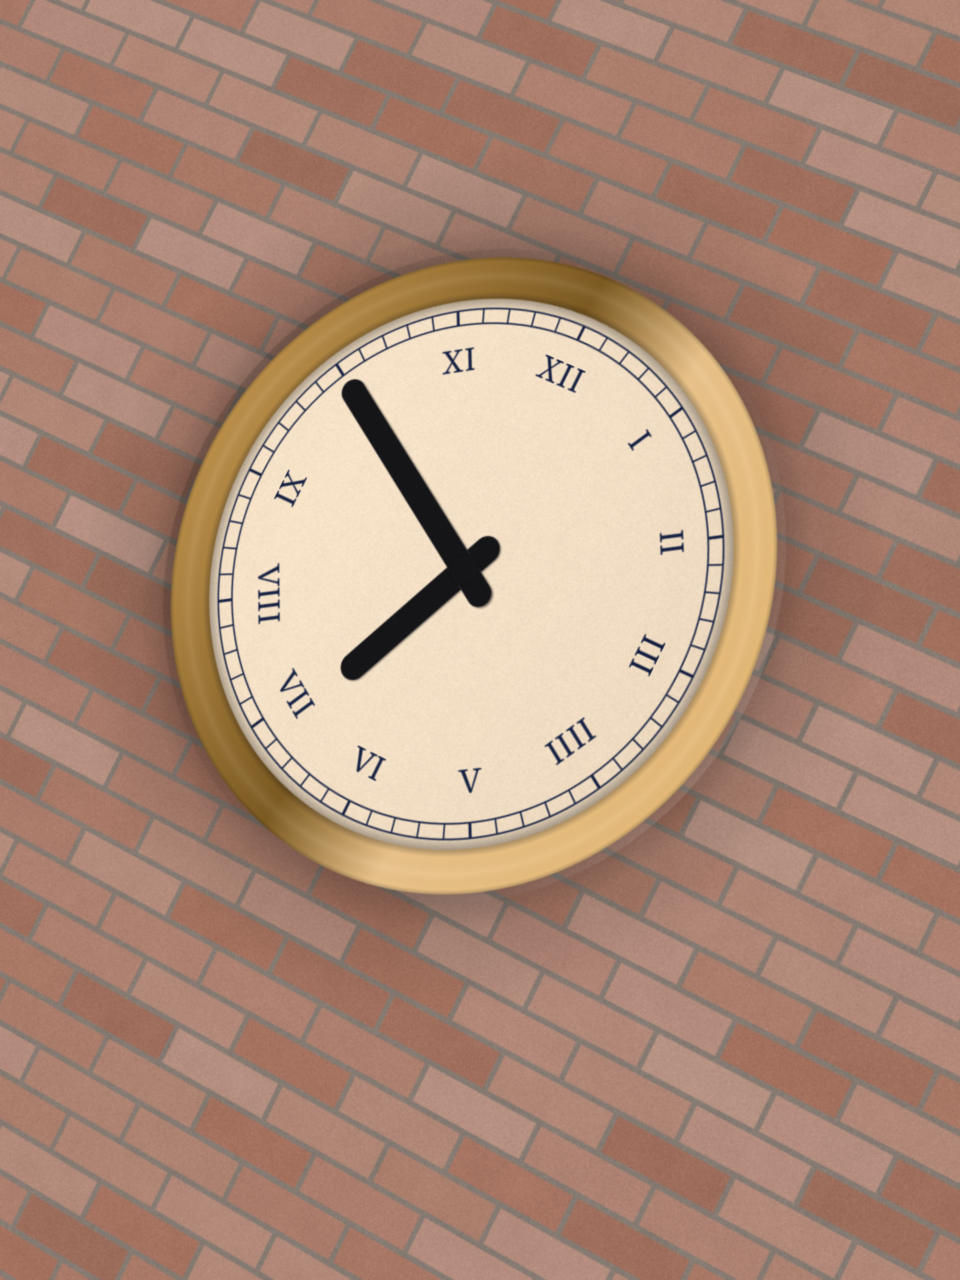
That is h=6 m=50
